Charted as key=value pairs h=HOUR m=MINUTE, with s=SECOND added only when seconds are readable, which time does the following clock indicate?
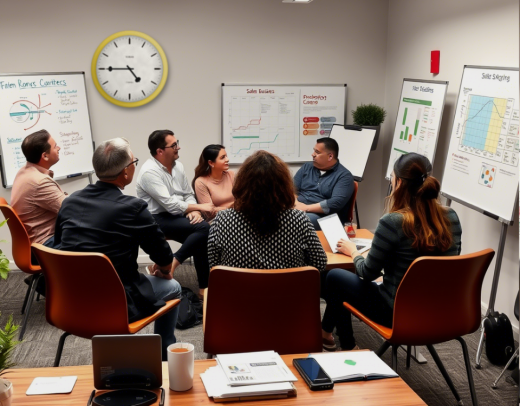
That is h=4 m=45
